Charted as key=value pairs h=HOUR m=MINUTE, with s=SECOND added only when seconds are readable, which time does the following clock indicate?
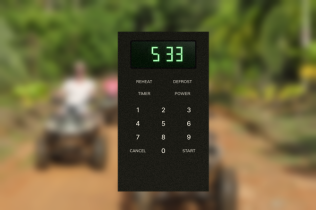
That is h=5 m=33
